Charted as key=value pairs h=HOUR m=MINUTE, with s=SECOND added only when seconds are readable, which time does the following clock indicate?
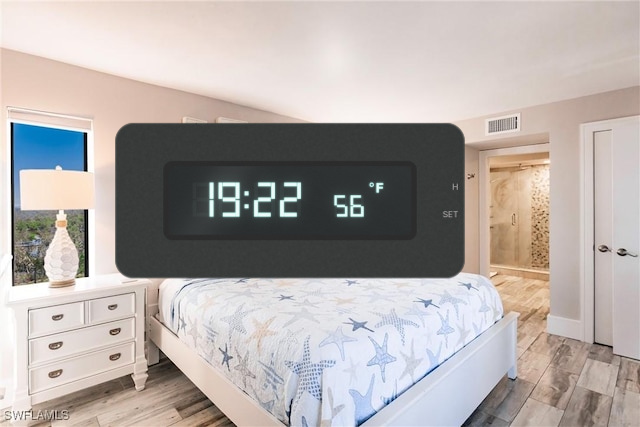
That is h=19 m=22
